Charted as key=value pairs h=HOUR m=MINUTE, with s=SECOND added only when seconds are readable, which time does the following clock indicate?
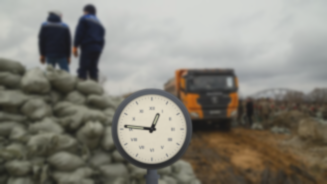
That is h=12 m=46
